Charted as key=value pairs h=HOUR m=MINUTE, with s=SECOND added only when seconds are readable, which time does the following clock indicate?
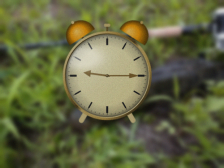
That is h=9 m=15
